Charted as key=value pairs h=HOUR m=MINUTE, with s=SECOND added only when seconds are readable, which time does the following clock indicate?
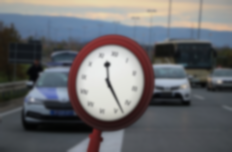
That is h=11 m=23
